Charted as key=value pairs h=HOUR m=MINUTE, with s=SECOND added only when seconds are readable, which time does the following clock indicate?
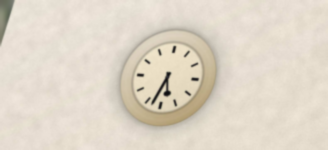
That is h=5 m=33
